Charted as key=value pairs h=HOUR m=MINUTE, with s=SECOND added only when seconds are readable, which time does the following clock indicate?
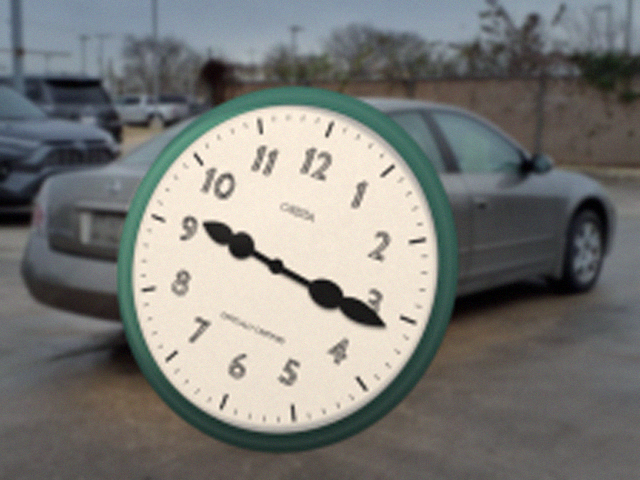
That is h=9 m=16
